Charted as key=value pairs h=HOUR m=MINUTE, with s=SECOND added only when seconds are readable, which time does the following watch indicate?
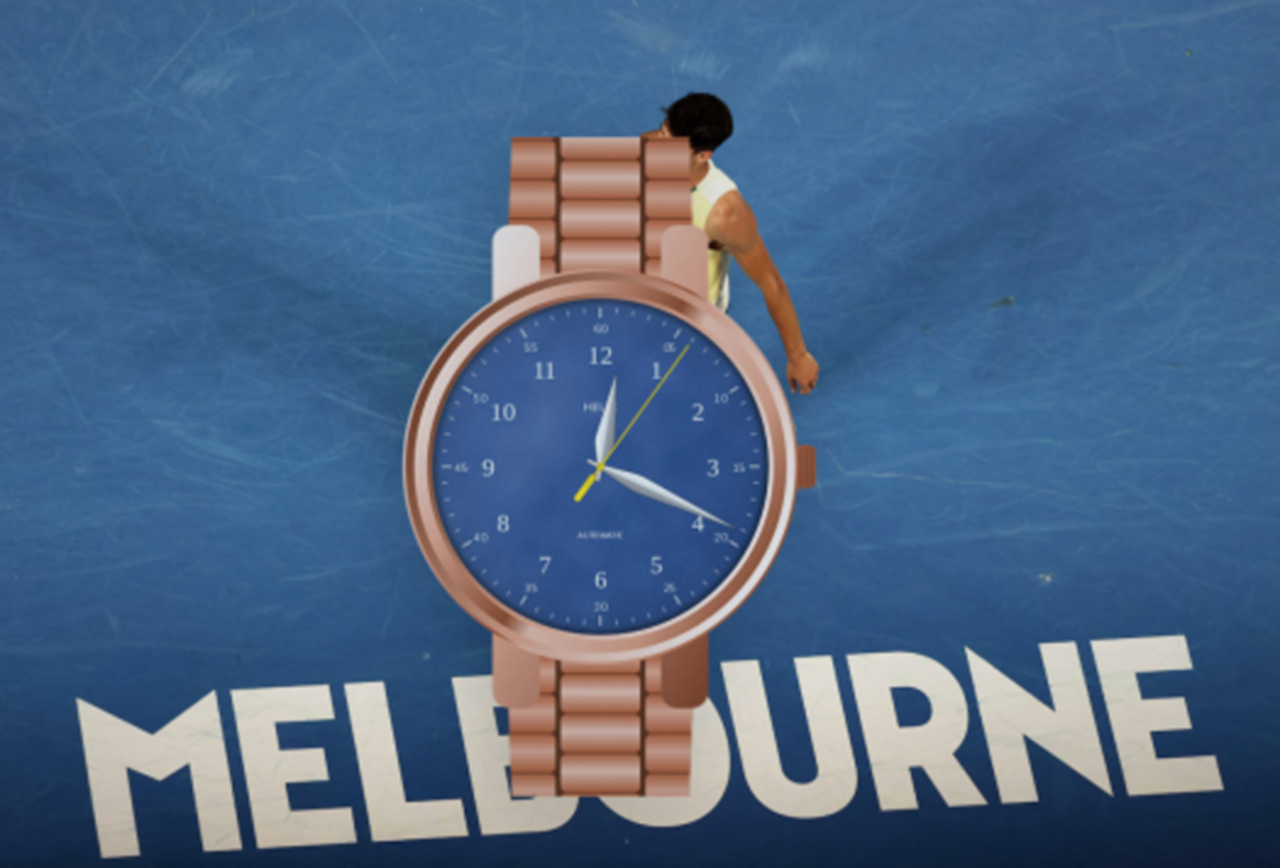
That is h=12 m=19 s=6
